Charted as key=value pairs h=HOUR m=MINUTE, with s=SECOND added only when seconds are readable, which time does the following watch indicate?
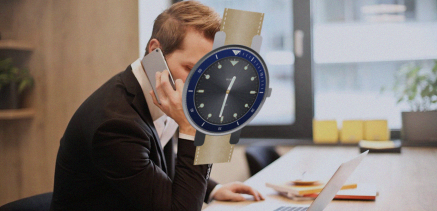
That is h=12 m=31
